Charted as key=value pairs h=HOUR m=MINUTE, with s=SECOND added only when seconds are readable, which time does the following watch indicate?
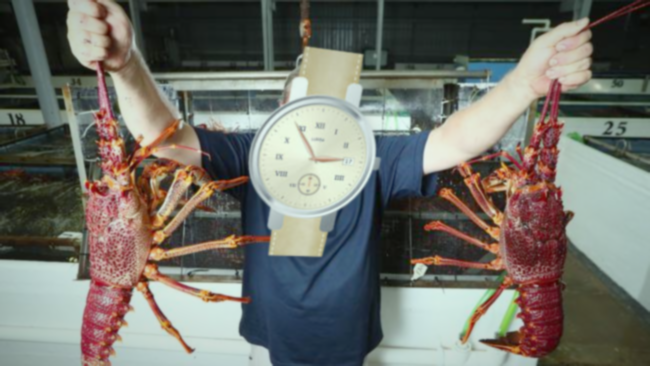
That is h=2 m=54
